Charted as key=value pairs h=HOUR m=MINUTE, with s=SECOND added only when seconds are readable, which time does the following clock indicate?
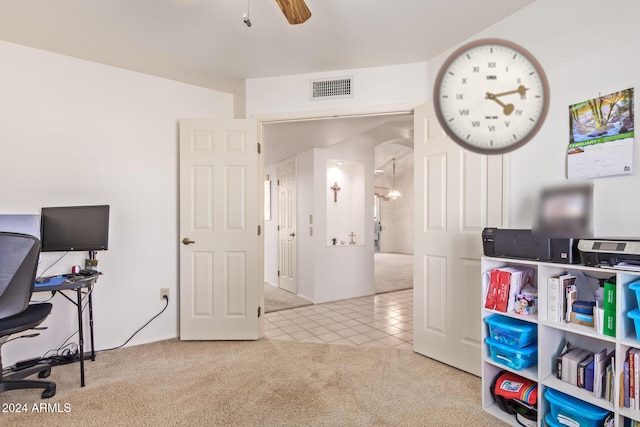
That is h=4 m=13
